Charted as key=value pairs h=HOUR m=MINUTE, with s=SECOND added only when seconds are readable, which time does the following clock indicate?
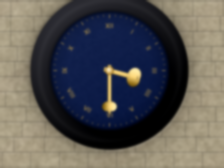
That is h=3 m=30
